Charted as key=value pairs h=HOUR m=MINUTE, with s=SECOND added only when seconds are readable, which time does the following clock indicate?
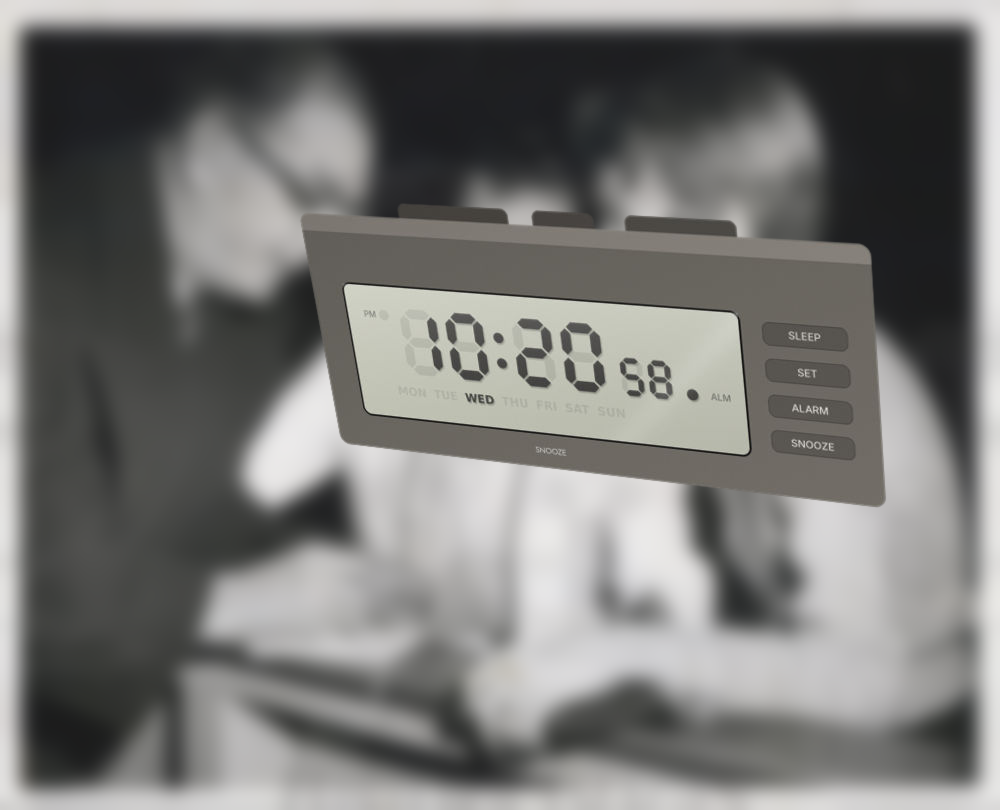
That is h=10 m=20 s=58
